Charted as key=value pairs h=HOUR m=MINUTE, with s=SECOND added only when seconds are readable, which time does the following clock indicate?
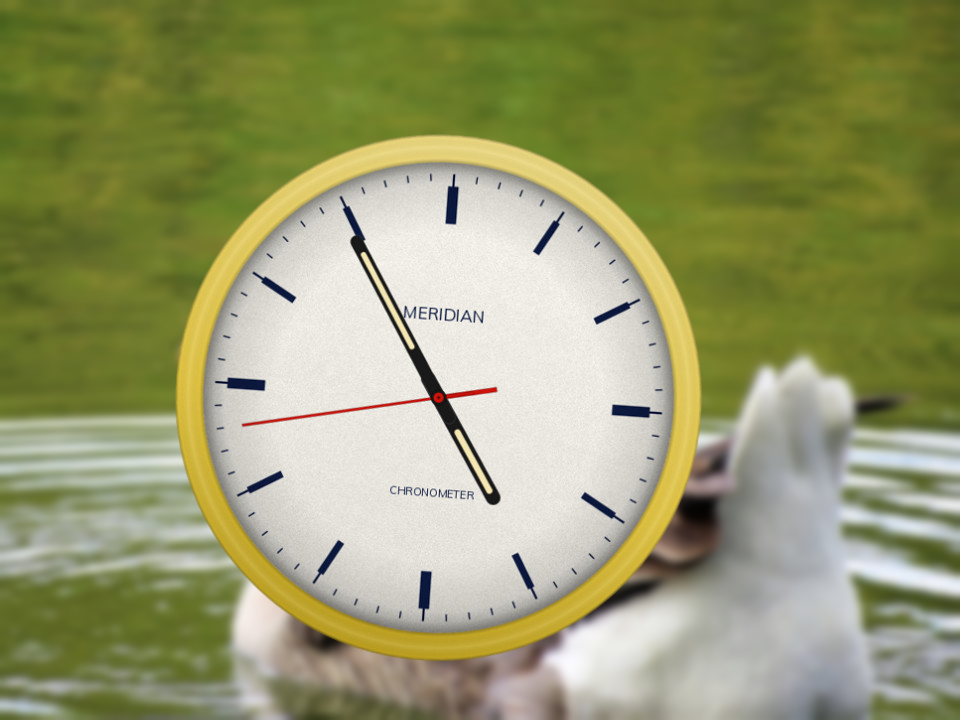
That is h=4 m=54 s=43
